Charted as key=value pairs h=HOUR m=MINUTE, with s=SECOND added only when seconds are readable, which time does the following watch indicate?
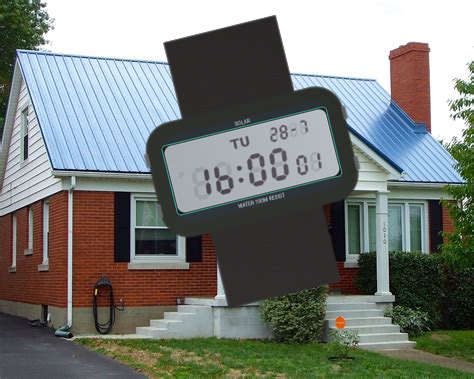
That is h=16 m=0 s=1
